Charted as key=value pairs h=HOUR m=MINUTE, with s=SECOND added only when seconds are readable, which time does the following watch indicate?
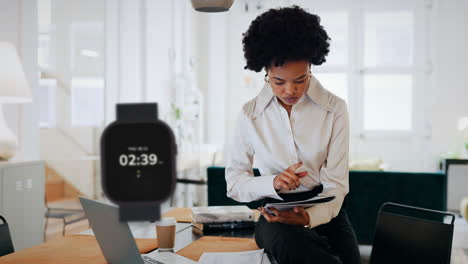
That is h=2 m=39
